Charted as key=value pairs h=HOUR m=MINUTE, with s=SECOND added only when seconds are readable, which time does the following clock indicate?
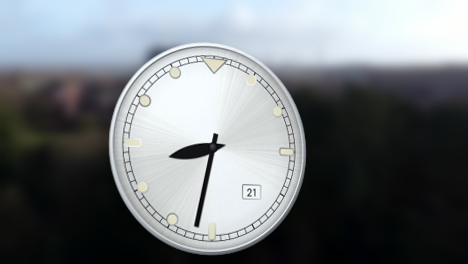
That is h=8 m=32
